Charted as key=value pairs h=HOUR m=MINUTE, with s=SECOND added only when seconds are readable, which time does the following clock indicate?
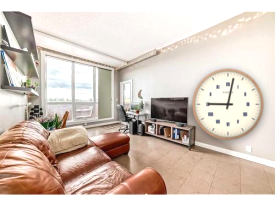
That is h=9 m=2
